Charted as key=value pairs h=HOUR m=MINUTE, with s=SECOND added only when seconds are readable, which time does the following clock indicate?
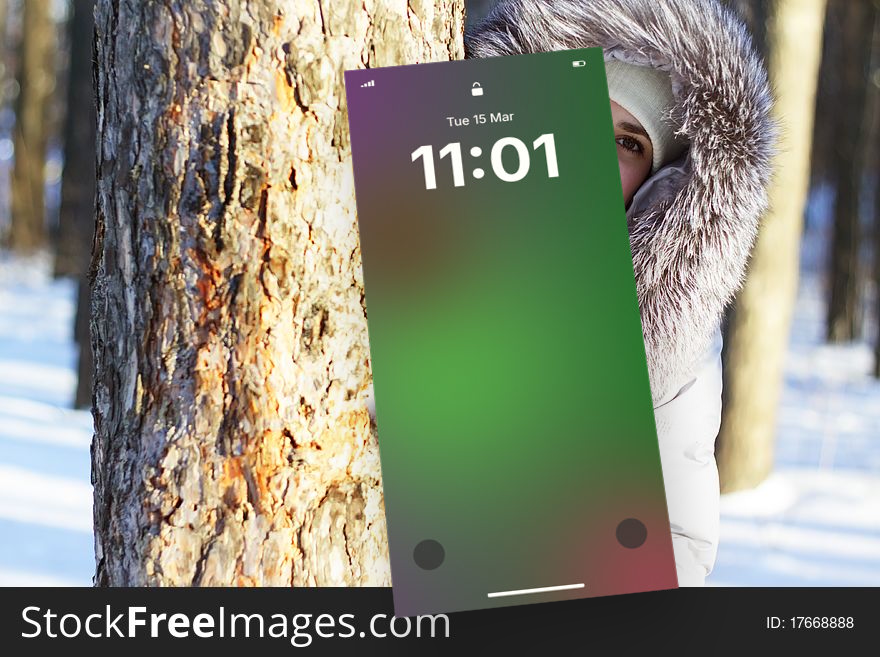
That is h=11 m=1
